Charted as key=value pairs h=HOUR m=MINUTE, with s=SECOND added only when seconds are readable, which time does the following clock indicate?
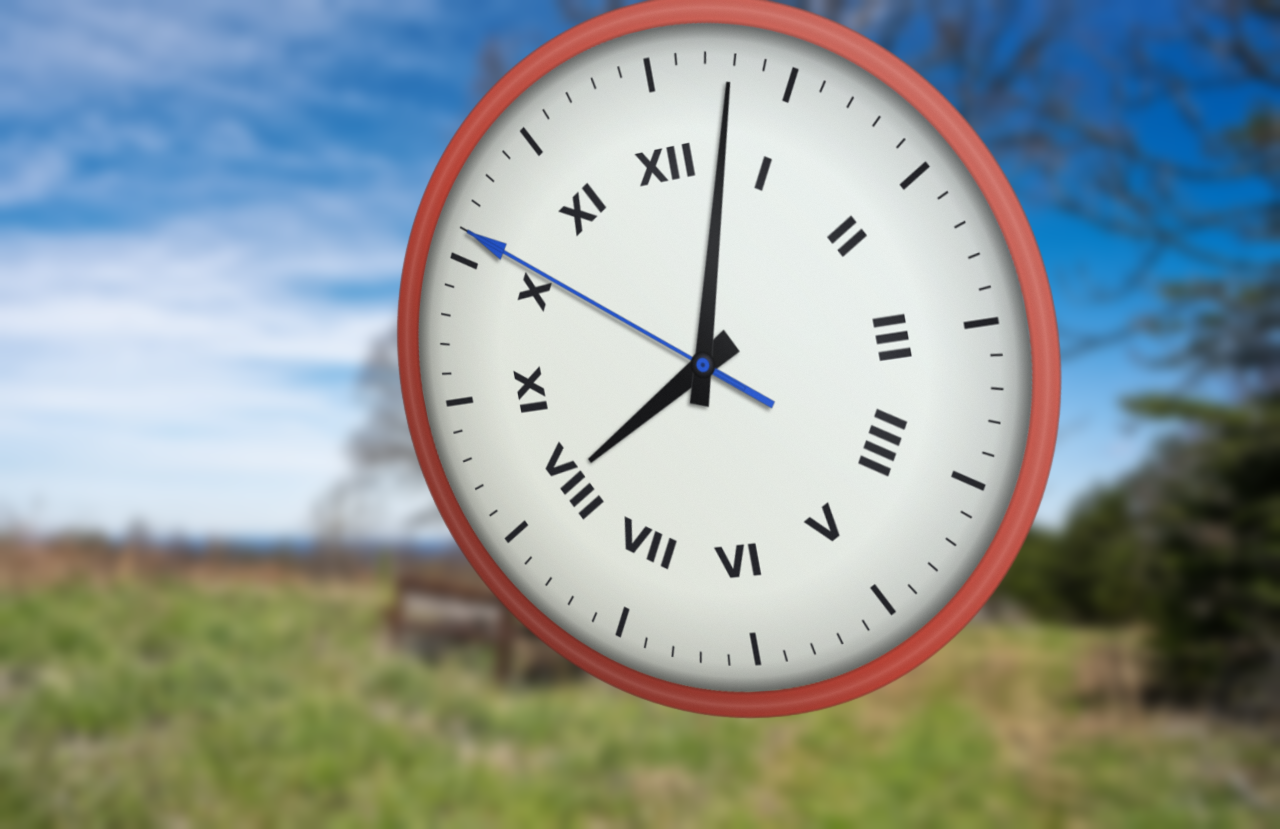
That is h=8 m=2 s=51
